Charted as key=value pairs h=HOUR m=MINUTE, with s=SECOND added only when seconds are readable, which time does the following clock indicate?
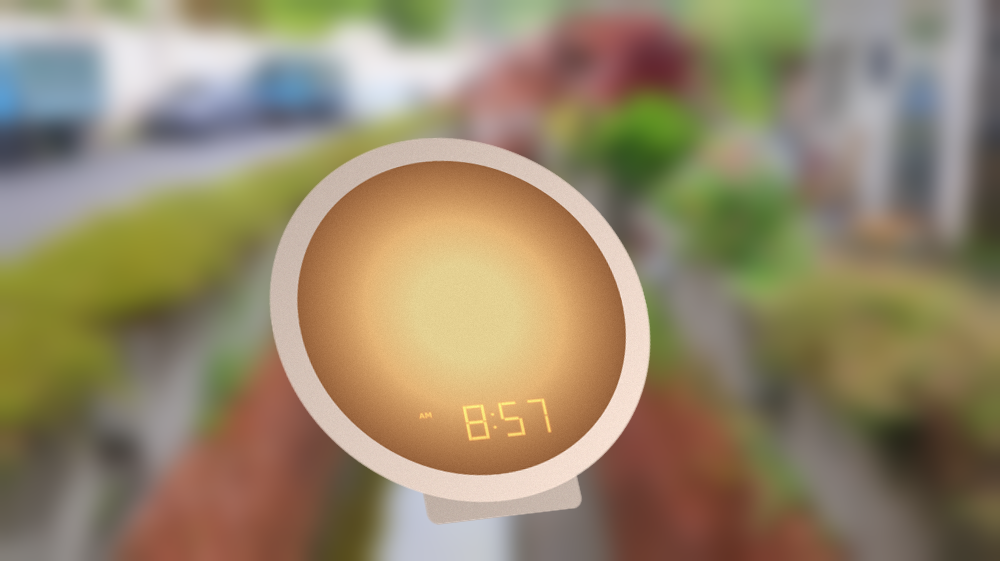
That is h=8 m=57
